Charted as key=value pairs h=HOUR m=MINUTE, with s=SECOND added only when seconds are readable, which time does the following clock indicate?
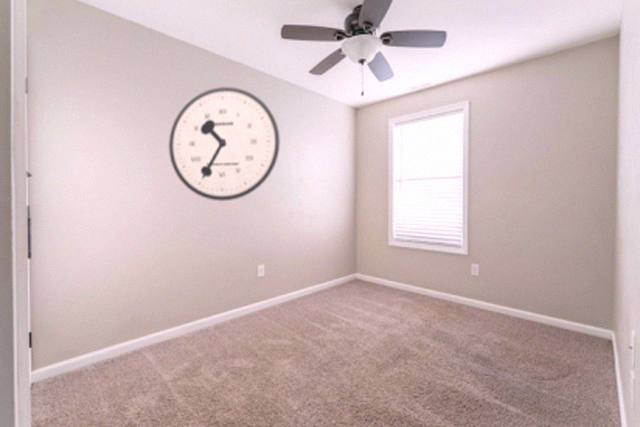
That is h=10 m=35
